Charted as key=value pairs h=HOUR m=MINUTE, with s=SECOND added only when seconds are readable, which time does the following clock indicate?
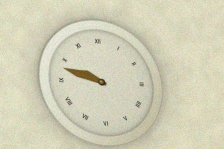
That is h=9 m=48
